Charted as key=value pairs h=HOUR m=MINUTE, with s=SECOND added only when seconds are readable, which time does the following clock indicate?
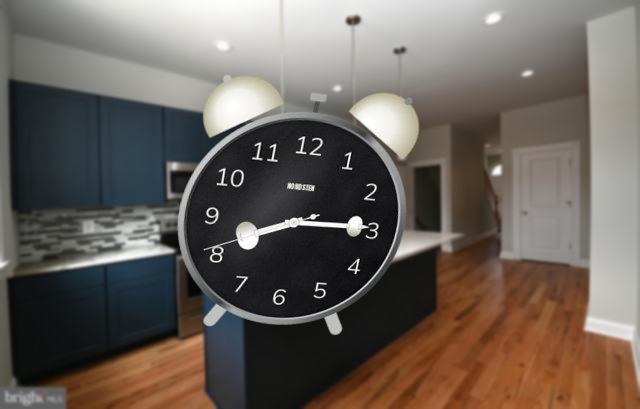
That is h=8 m=14 s=41
